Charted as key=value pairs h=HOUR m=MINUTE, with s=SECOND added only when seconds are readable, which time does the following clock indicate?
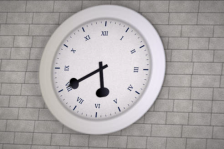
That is h=5 m=40
